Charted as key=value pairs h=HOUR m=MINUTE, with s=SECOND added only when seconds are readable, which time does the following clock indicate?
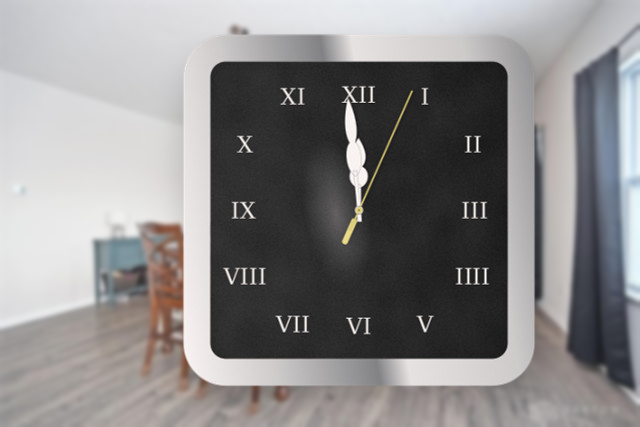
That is h=11 m=59 s=4
